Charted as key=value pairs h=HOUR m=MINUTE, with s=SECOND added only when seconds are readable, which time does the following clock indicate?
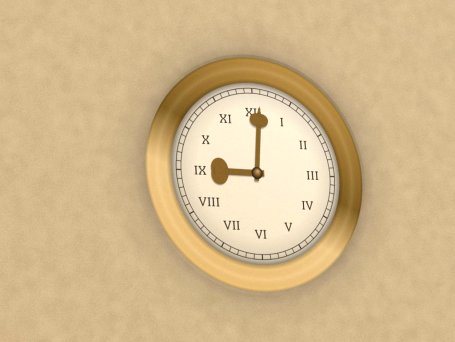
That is h=9 m=1
